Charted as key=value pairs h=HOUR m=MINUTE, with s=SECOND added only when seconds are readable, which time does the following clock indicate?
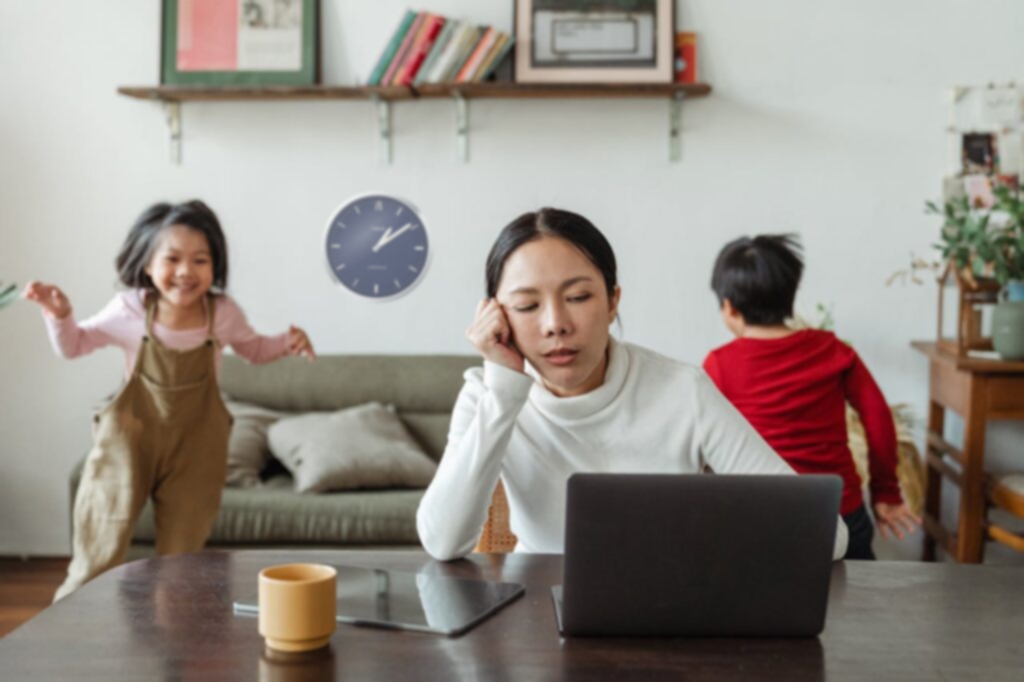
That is h=1 m=9
